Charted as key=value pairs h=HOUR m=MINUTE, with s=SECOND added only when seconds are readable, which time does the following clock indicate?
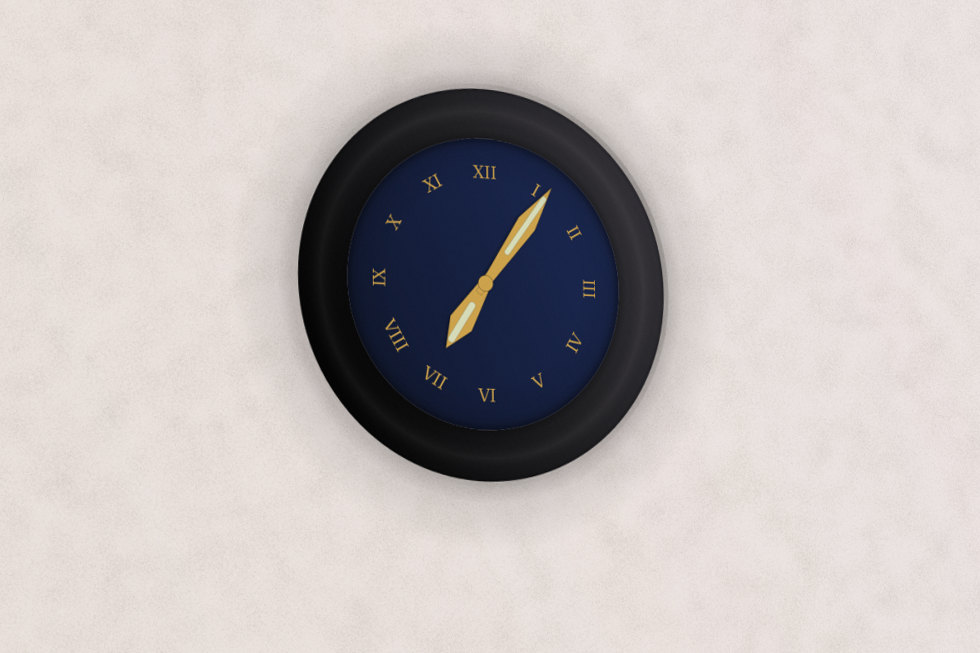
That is h=7 m=6
